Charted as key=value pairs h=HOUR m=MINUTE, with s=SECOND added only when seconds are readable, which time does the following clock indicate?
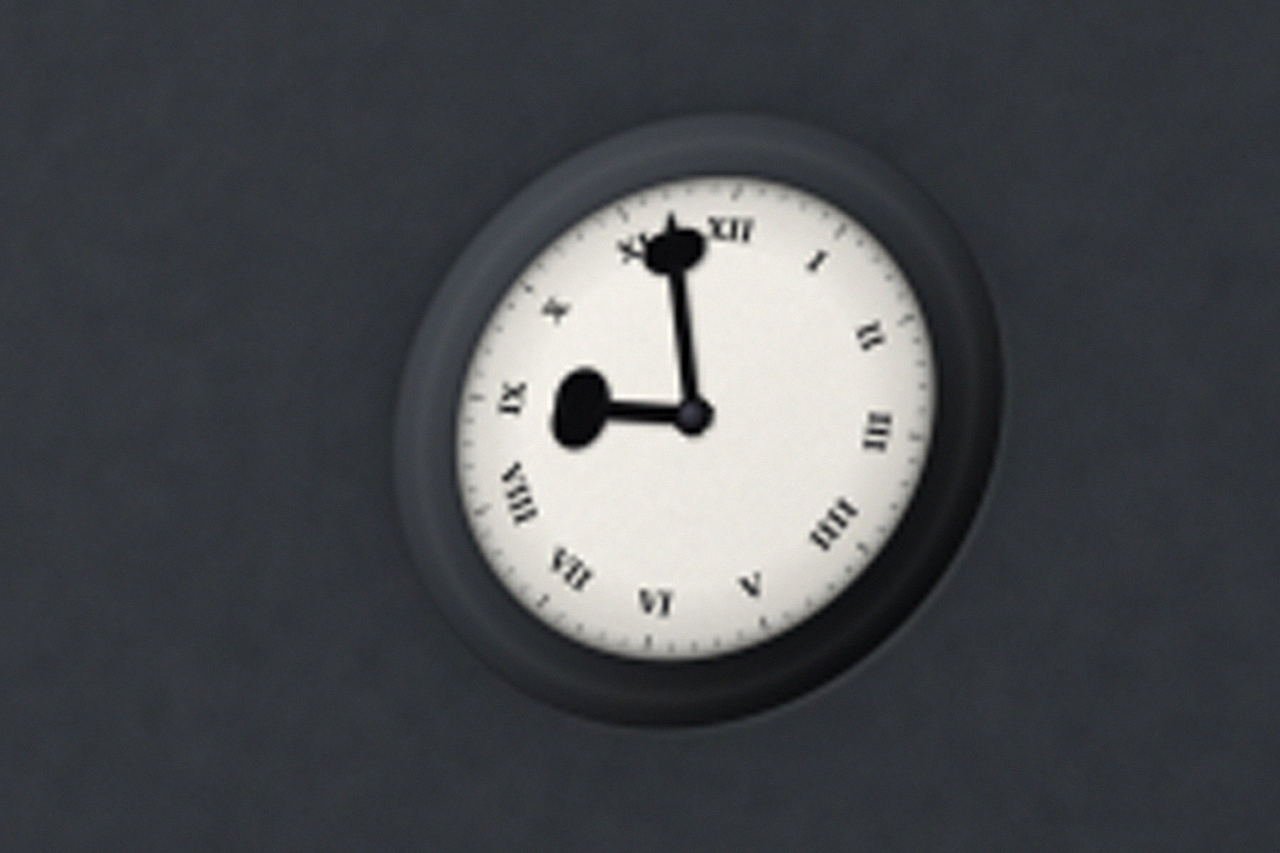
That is h=8 m=57
